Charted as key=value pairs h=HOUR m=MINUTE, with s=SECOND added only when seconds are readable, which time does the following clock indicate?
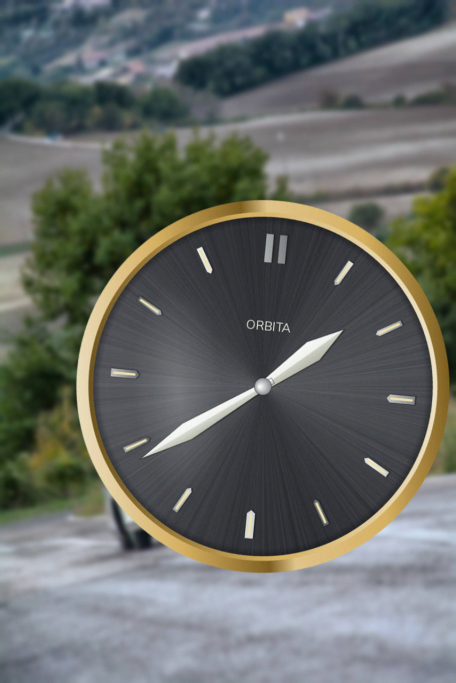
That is h=1 m=39
